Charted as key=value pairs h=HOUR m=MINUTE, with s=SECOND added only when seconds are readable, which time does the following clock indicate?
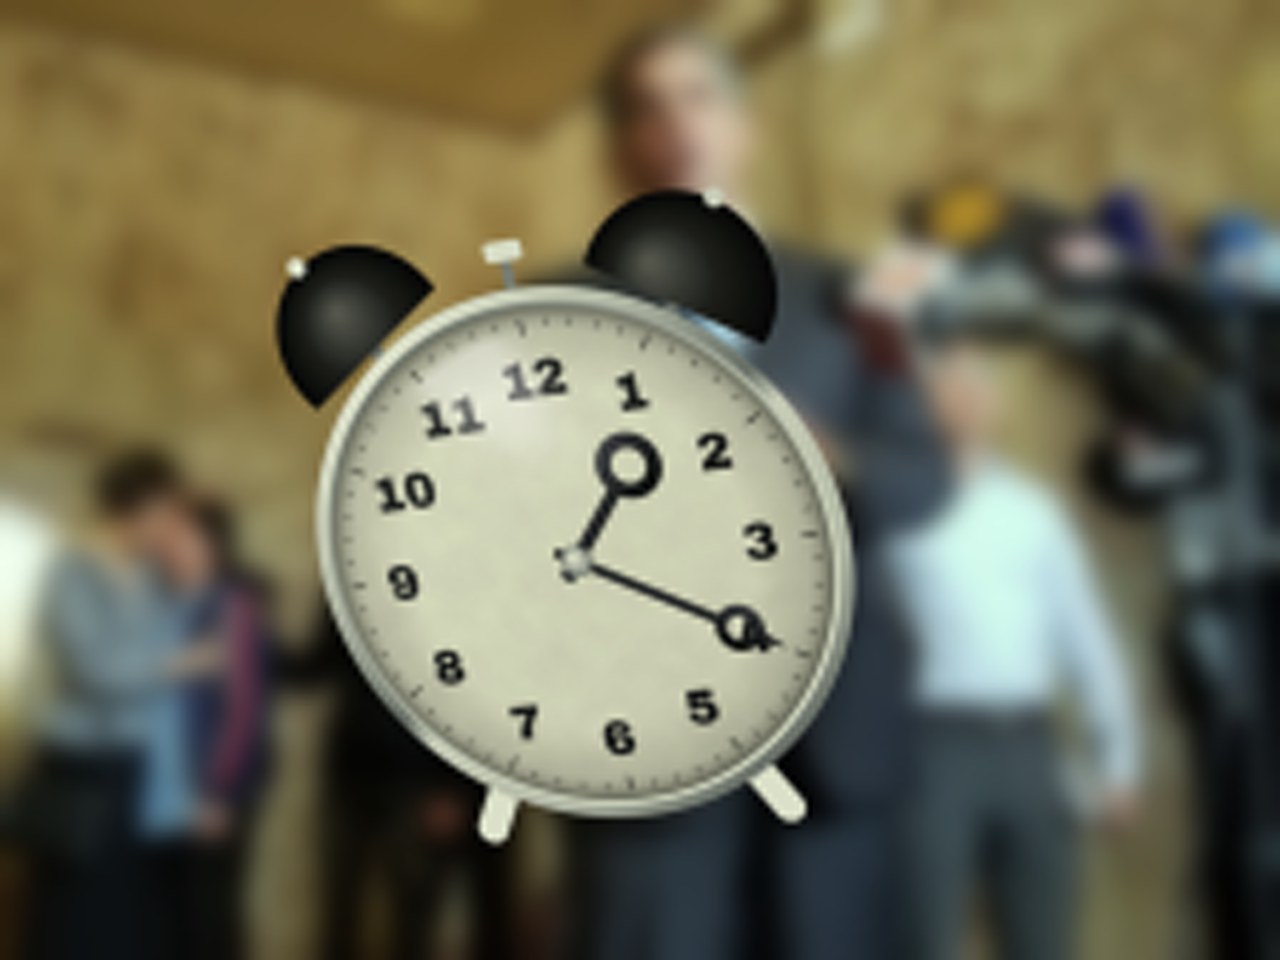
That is h=1 m=20
